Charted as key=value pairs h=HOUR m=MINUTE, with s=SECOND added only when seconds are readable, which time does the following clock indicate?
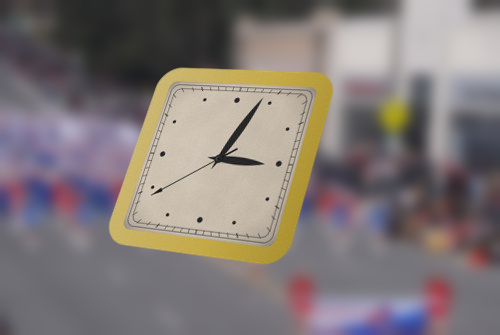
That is h=3 m=3 s=39
